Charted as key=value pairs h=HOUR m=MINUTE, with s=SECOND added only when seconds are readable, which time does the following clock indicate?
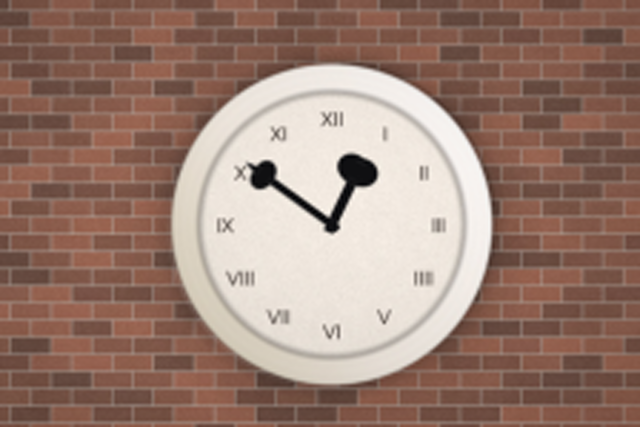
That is h=12 m=51
